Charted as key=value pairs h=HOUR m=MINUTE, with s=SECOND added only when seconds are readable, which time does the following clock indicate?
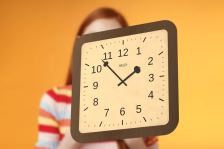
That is h=1 m=53
